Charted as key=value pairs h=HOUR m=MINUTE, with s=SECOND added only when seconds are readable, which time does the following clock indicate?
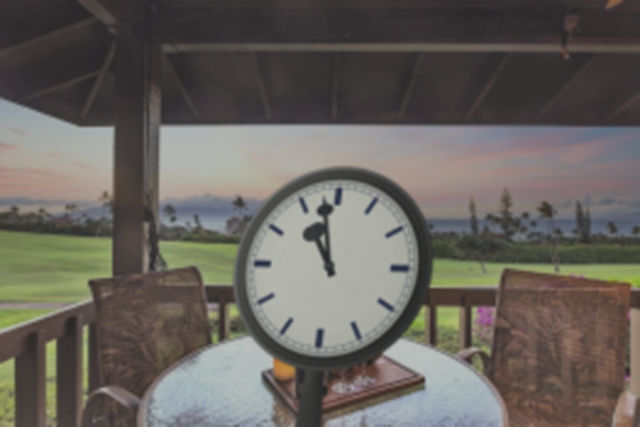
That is h=10 m=58
